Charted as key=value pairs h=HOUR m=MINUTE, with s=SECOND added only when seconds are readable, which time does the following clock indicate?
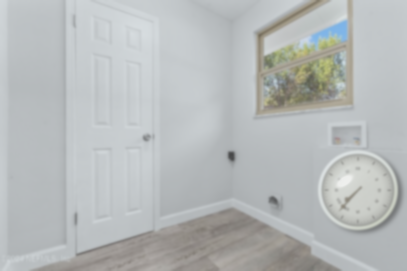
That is h=7 m=37
